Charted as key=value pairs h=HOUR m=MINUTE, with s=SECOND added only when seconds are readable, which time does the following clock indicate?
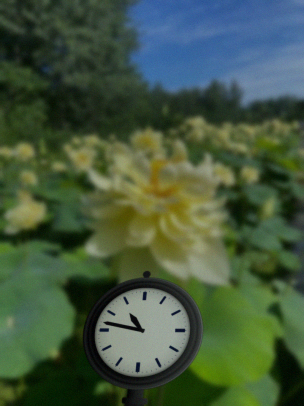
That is h=10 m=47
